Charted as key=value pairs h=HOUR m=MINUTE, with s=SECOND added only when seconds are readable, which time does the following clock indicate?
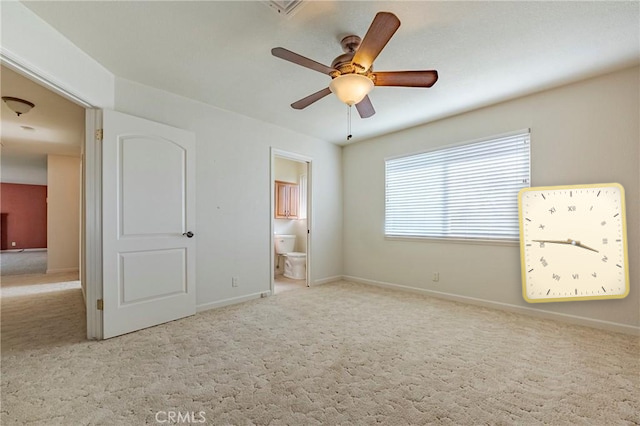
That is h=3 m=46
